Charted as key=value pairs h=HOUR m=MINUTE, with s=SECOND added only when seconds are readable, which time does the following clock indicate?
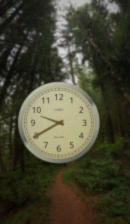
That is h=9 m=40
